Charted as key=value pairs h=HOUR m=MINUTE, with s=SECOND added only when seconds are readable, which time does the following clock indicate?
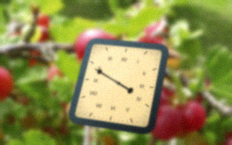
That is h=3 m=49
